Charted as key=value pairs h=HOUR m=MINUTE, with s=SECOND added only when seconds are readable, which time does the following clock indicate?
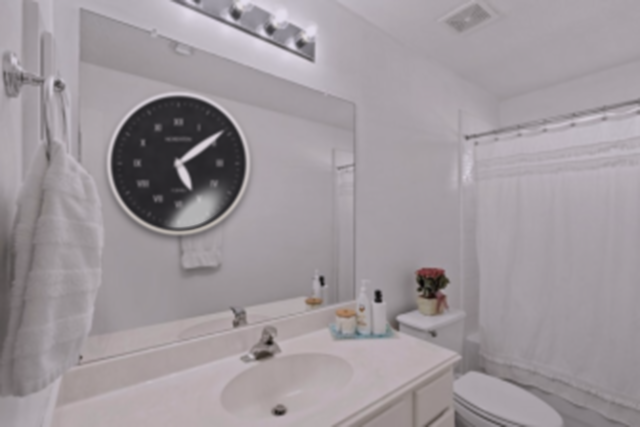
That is h=5 m=9
